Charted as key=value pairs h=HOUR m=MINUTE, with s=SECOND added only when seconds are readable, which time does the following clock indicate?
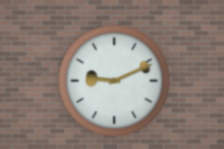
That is h=9 m=11
